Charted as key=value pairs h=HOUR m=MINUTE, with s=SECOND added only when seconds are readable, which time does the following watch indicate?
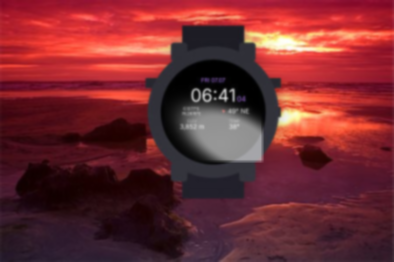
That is h=6 m=41
